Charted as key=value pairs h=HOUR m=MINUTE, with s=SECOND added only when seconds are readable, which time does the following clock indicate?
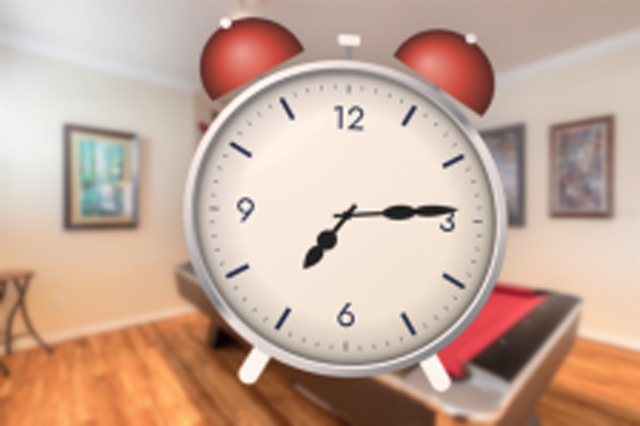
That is h=7 m=14
